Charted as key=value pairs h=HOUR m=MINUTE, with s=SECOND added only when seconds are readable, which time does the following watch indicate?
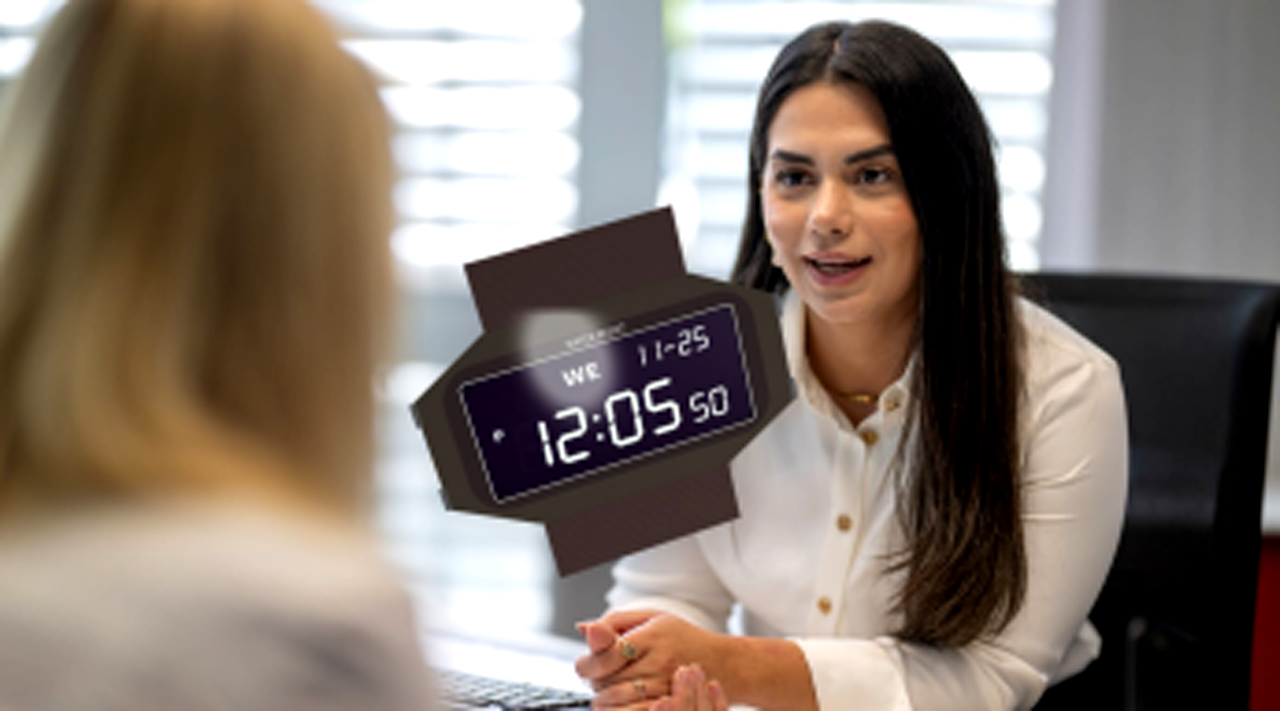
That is h=12 m=5 s=50
